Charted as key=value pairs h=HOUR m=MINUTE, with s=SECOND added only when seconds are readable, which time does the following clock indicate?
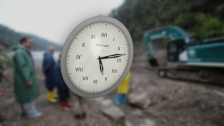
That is h=5 m=13
